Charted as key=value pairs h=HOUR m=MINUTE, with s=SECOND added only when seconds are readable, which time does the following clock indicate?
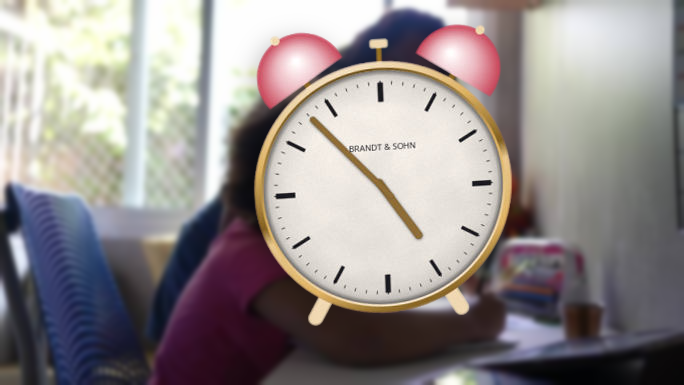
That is h=4 m=53
